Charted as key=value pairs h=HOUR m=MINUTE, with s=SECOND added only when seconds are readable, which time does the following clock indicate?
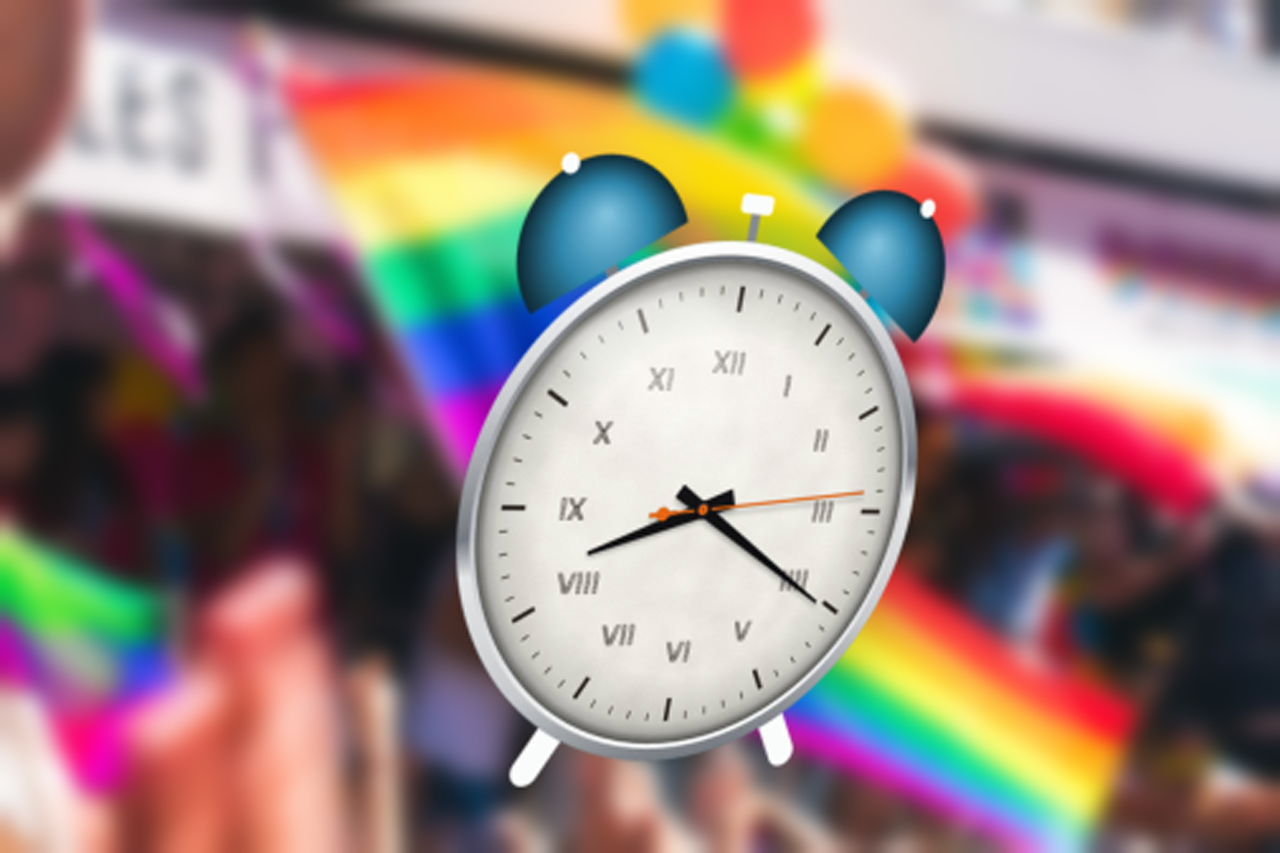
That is h=8 m=20 s=14
